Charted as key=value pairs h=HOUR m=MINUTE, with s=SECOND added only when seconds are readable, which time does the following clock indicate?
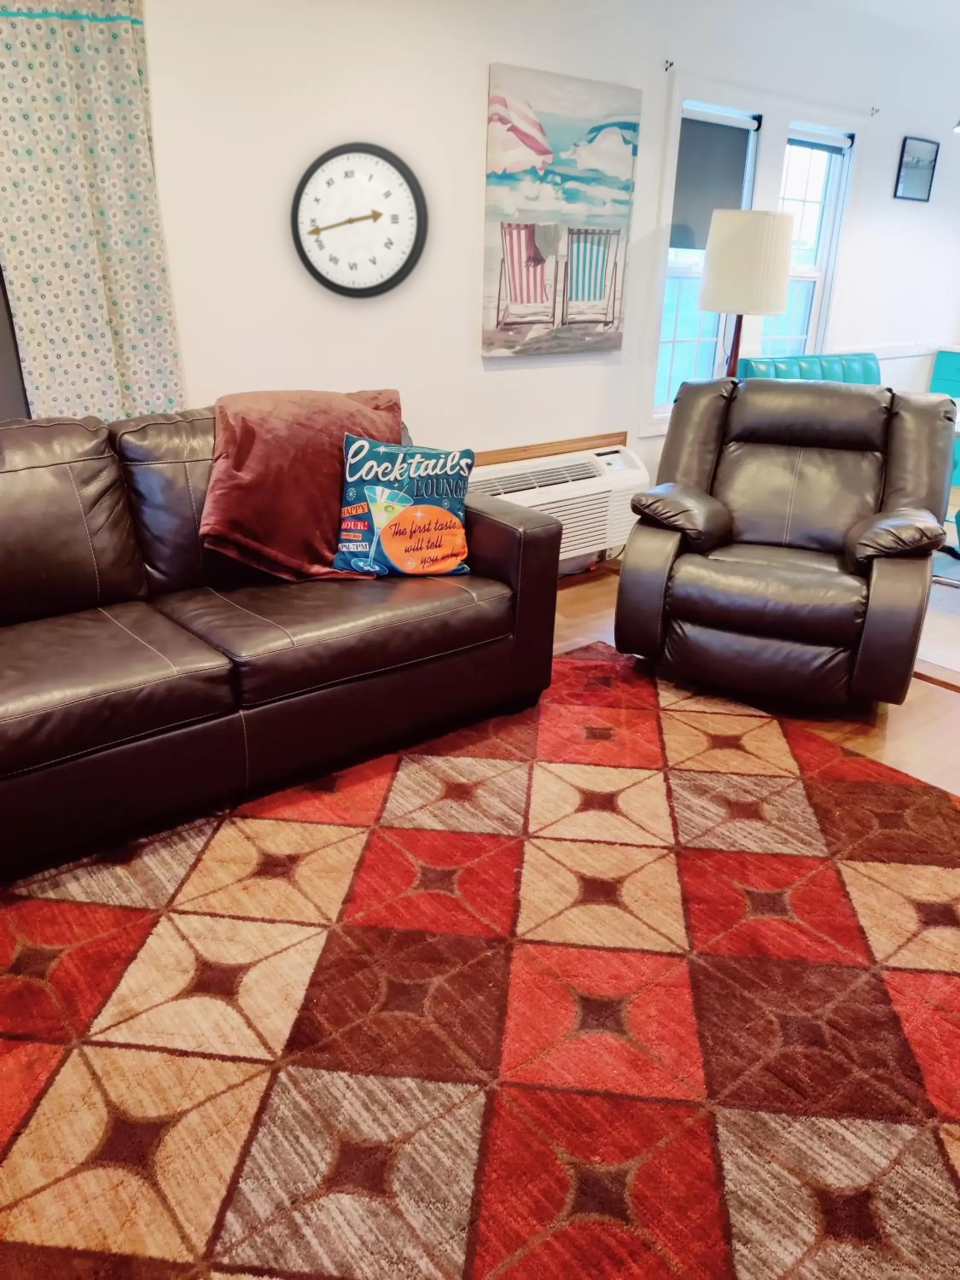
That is h=2 m=43
